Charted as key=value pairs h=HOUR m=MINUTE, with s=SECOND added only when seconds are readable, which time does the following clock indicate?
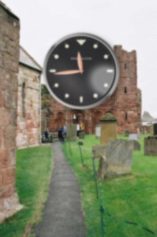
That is h=11 m=44
